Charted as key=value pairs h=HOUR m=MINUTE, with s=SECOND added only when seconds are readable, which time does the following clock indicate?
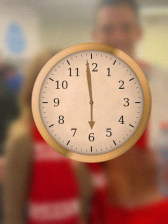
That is h=5 m=59
